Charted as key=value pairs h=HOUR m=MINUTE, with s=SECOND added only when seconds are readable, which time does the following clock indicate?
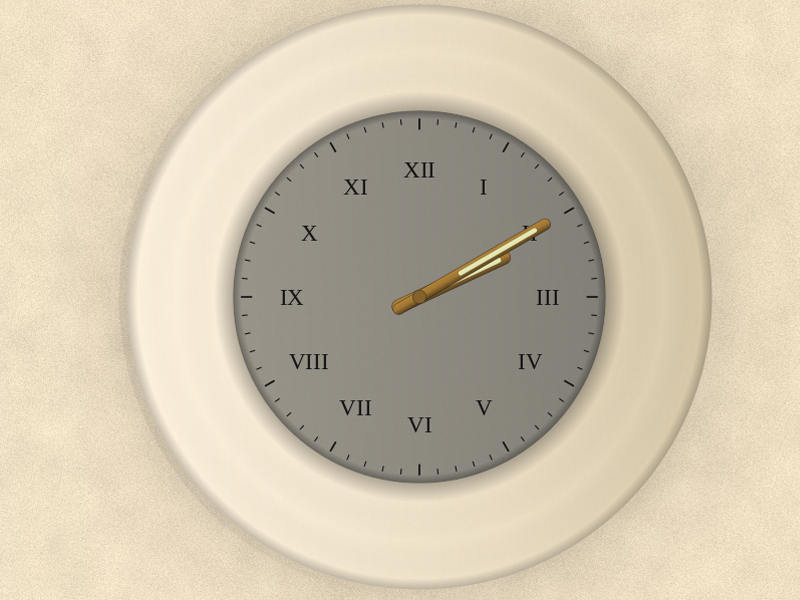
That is h=2 m=10
